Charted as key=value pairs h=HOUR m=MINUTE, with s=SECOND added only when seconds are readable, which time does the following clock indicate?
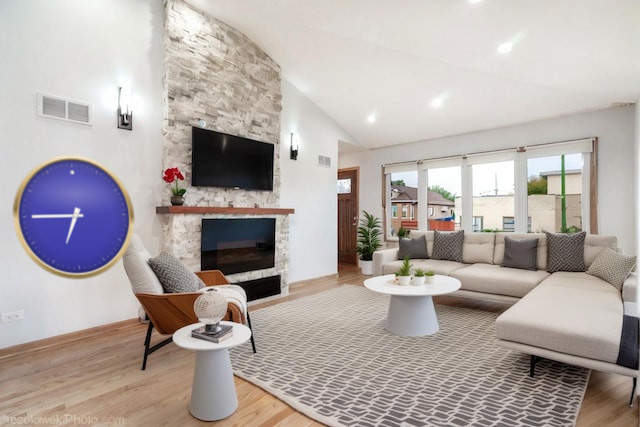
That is h=6 m=45
